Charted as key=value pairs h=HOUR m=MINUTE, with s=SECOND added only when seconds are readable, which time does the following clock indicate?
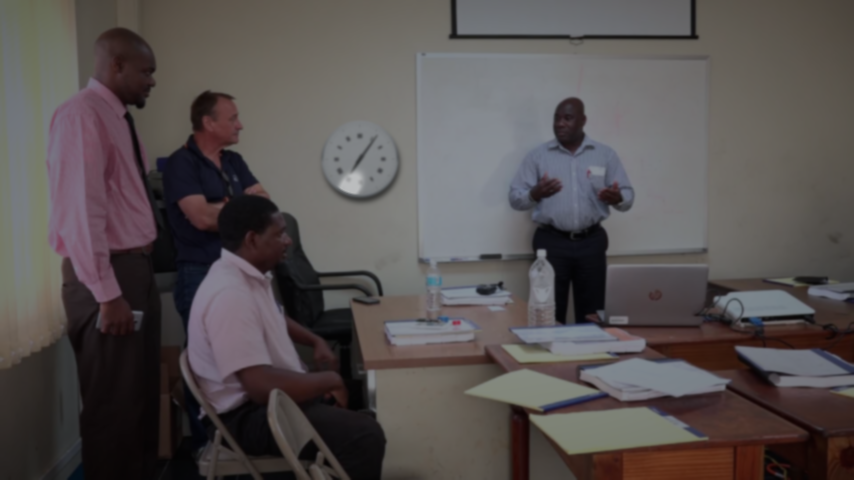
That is h=7 m=6
